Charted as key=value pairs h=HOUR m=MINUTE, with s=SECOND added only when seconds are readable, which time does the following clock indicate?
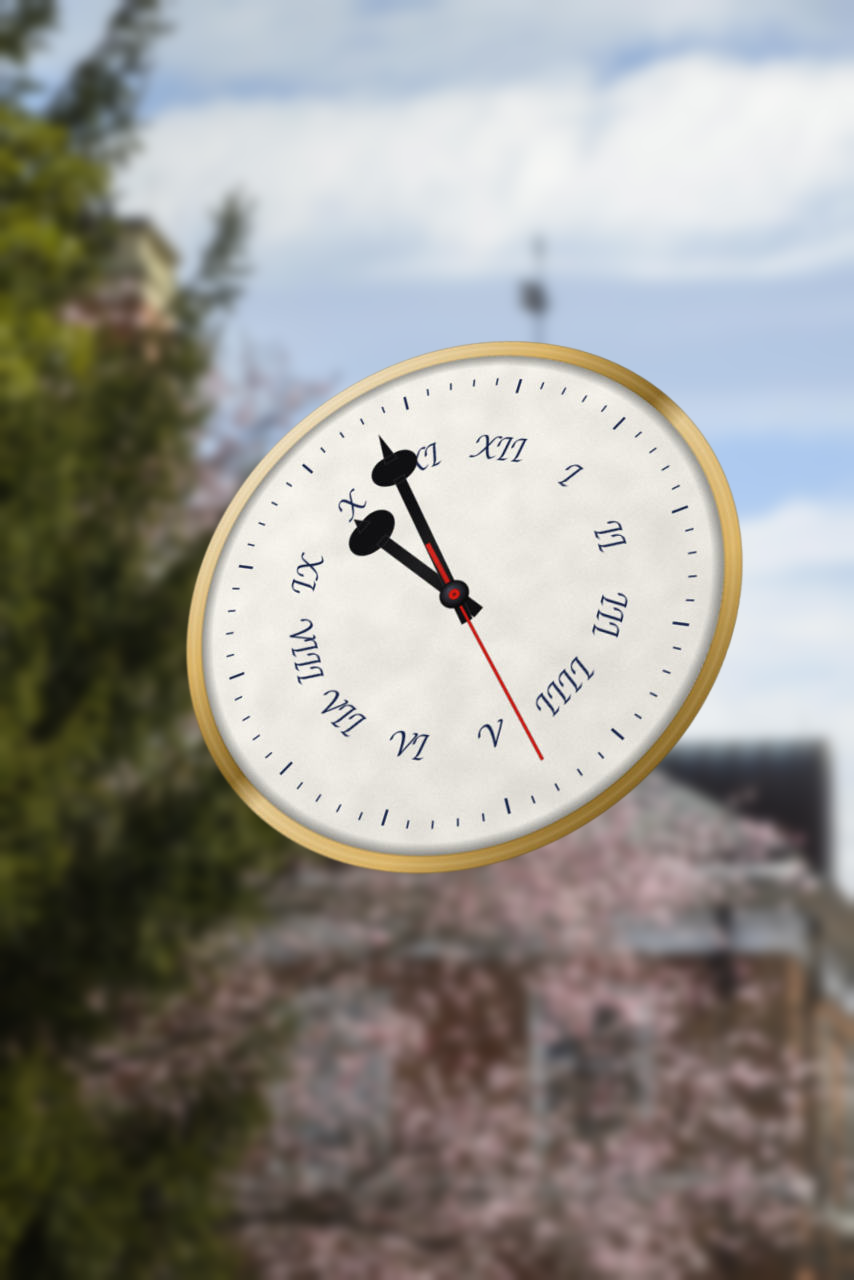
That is h=9 m=53 s=23
